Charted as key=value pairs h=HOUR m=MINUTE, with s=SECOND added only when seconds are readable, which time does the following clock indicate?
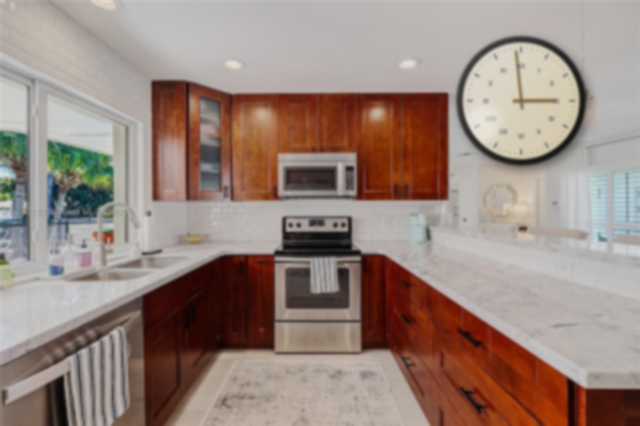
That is h=2 m=59
